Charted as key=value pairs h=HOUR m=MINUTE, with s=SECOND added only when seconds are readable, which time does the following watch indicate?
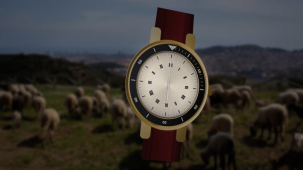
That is h=6 m=0
